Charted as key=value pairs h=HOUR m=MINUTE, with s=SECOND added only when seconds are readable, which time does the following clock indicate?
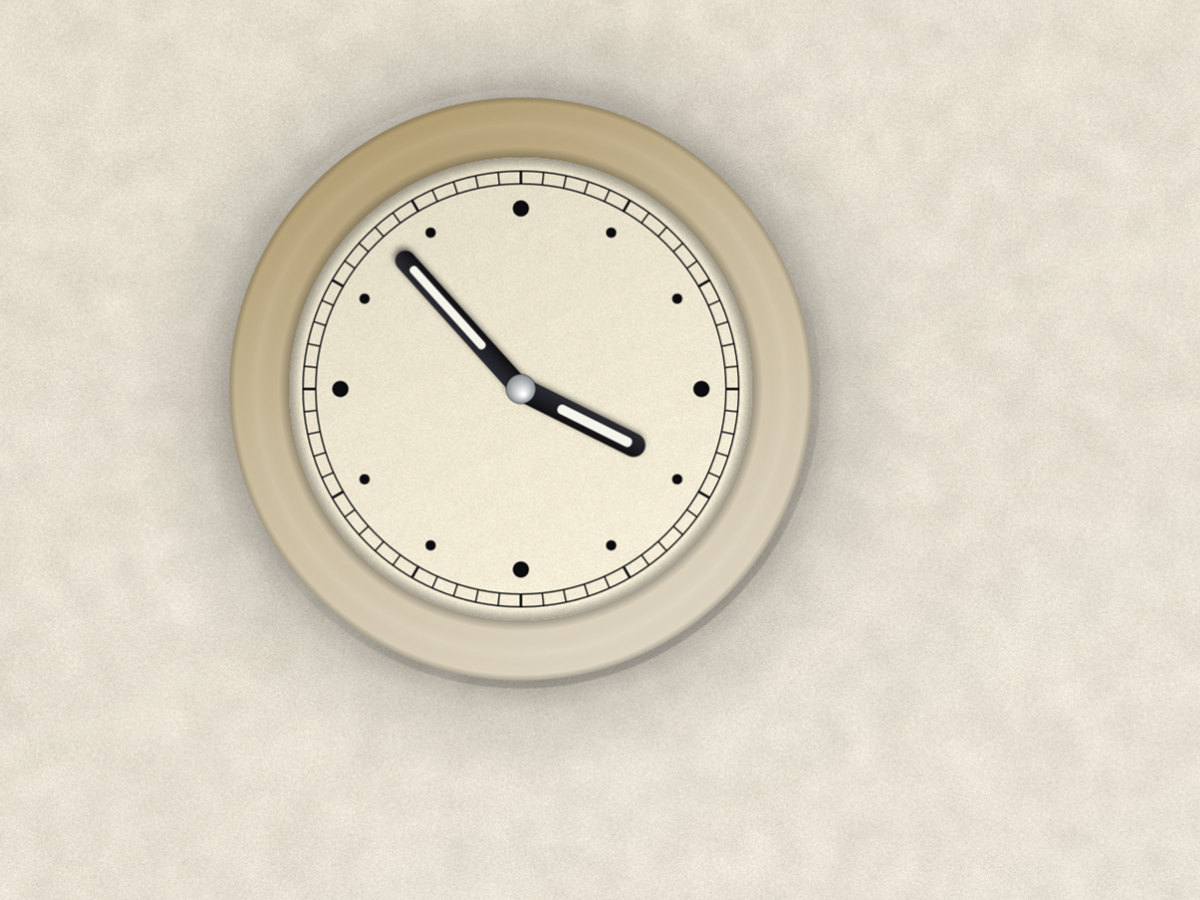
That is h=3 m=53
